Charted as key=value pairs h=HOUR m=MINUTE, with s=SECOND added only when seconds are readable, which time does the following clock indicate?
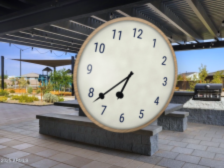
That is h=6 m=38
